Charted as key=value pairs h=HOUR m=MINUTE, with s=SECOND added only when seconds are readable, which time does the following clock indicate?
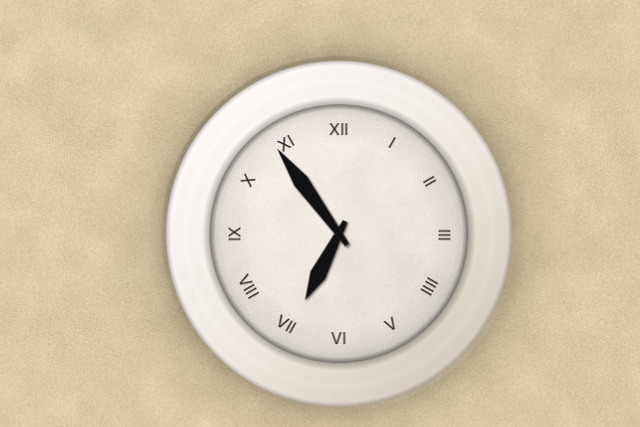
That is h=6 m=54
